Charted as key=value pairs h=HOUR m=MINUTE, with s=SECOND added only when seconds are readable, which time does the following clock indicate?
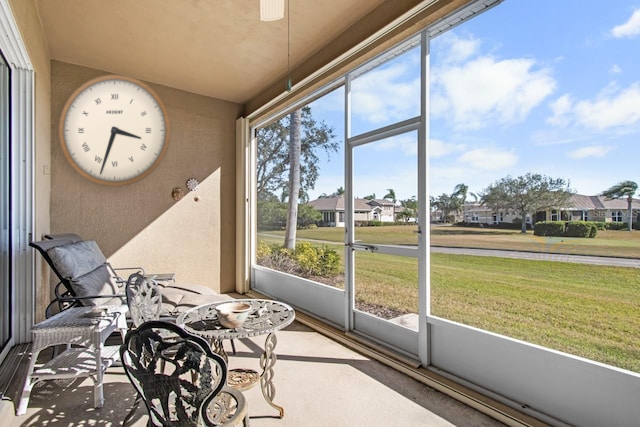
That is h=3 m=33
